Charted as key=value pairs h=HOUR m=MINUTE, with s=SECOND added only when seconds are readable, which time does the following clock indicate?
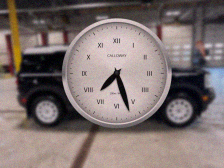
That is h=7 m=27
